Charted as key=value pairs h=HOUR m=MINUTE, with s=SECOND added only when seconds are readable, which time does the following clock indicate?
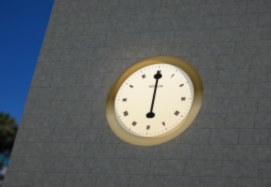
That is h=6 m=0
